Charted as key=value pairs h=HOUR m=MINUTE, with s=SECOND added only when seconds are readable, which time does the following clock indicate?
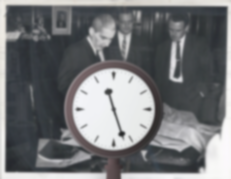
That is h=11 m=27
